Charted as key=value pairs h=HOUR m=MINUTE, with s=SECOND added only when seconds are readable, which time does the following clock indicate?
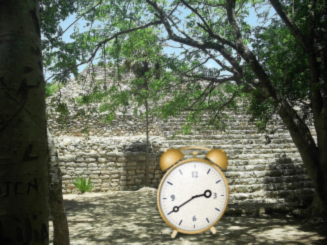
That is h=2 m=40
